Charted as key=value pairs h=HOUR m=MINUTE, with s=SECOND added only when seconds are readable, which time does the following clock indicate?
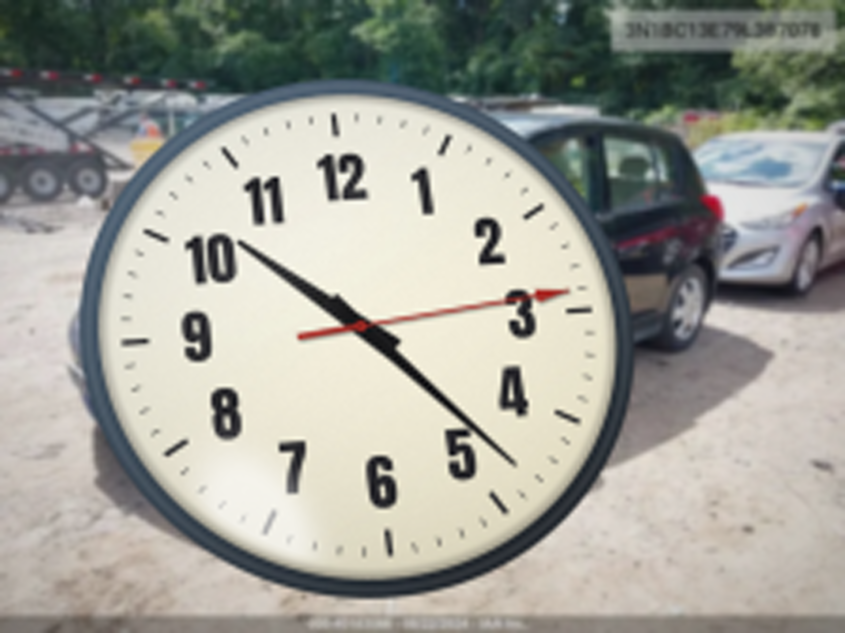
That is h=10 m=23 s=14
